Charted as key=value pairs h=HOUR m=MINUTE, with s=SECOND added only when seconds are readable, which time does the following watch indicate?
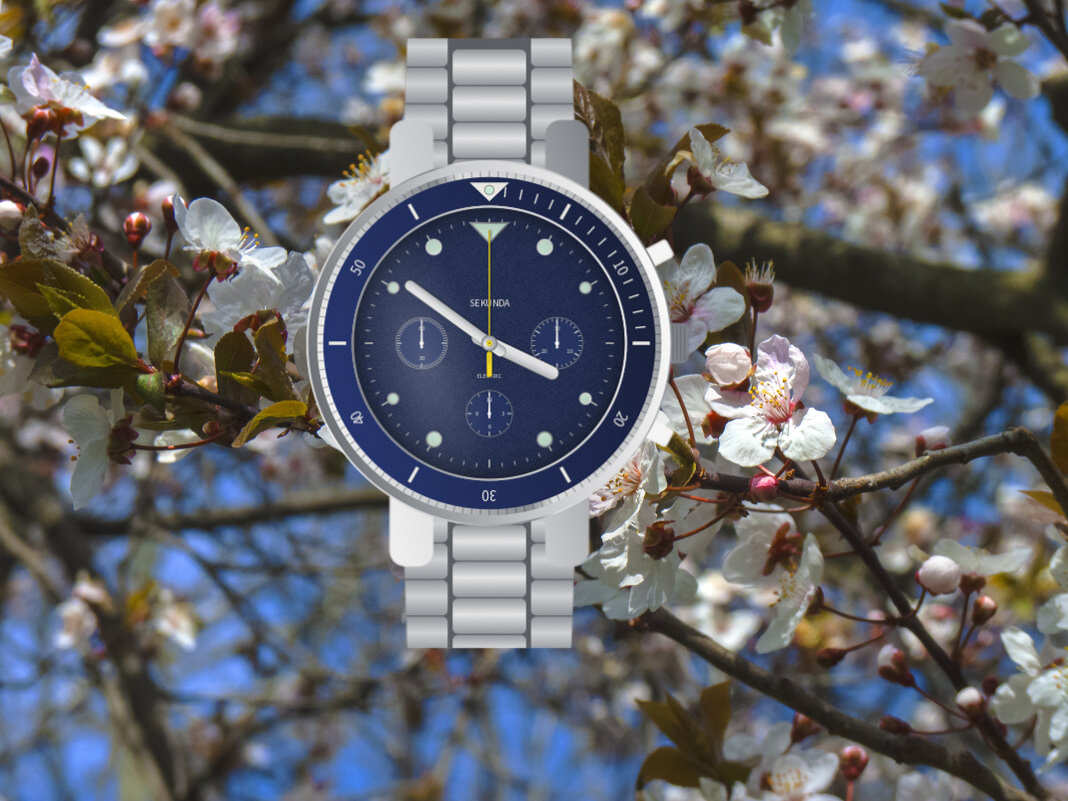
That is h=3 m=51
